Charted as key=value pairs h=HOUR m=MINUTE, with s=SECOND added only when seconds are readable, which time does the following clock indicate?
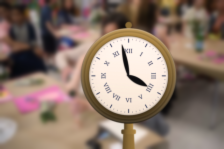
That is h=3 m=58
